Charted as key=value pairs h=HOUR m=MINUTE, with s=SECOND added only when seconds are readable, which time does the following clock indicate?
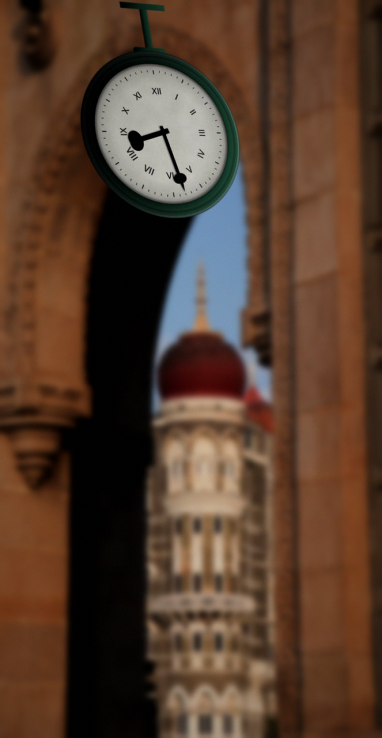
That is h=8 m=28
